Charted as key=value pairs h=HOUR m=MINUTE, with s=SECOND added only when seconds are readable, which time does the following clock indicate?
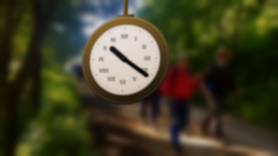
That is h=10 m=21
